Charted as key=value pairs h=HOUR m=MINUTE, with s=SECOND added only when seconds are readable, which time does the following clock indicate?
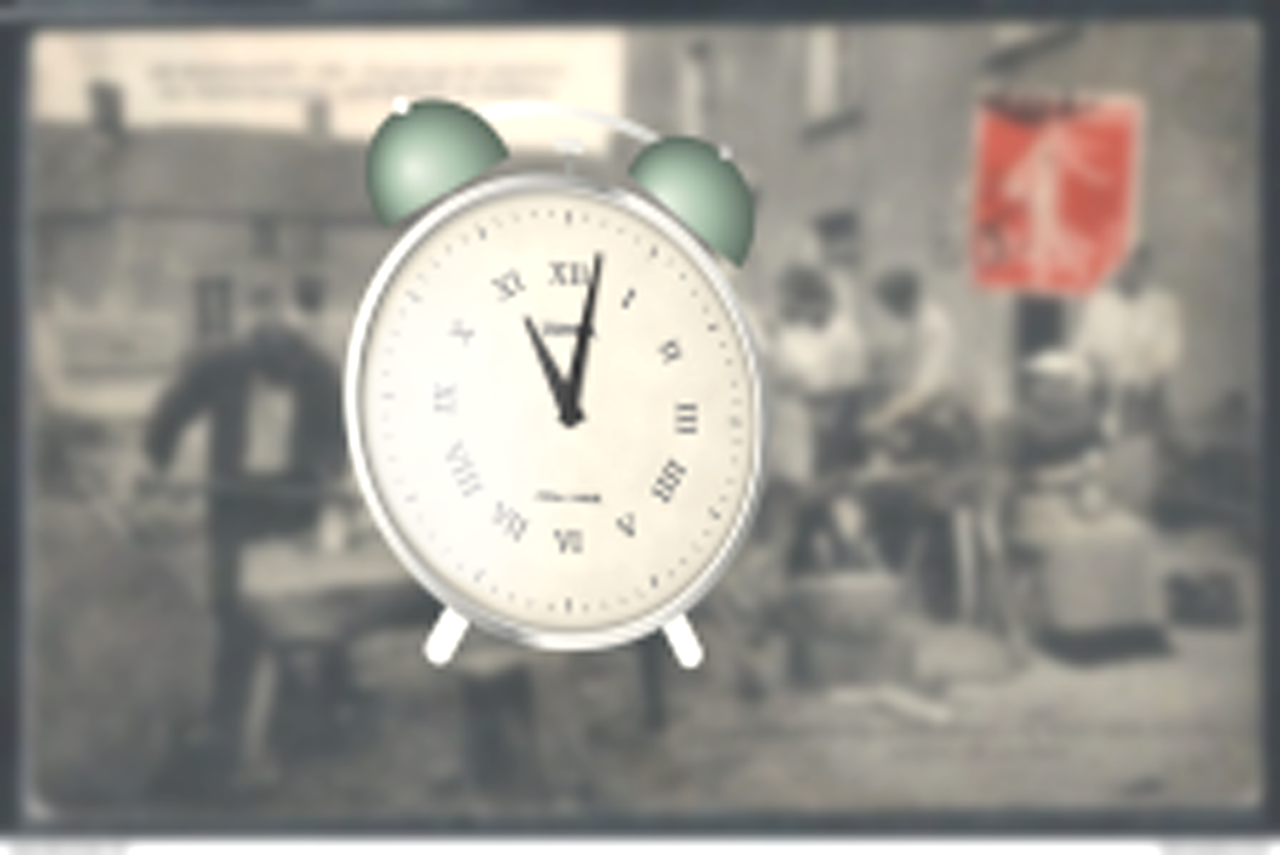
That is h=11 m=2
